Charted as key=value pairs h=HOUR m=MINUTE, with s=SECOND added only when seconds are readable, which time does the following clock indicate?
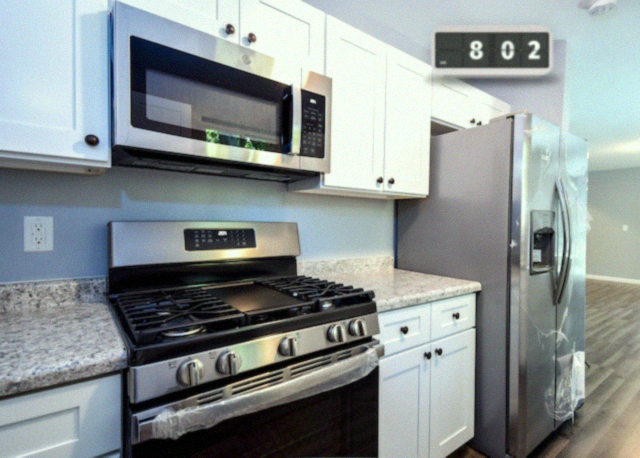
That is h=8 m=2
